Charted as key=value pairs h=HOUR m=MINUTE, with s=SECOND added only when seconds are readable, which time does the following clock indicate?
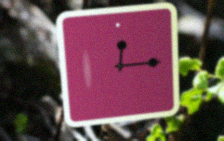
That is h=12 m=15
